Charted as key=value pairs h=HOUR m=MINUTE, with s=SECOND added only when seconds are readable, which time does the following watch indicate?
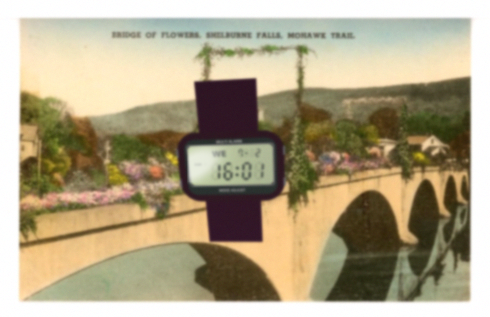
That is h=16 m=1
